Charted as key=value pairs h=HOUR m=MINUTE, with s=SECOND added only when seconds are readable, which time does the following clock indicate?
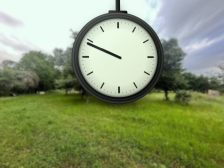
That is h=9 m=49
